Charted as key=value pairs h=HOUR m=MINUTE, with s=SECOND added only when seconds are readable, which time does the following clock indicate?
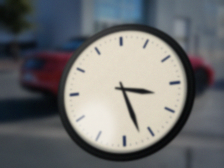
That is h=3 m=27
